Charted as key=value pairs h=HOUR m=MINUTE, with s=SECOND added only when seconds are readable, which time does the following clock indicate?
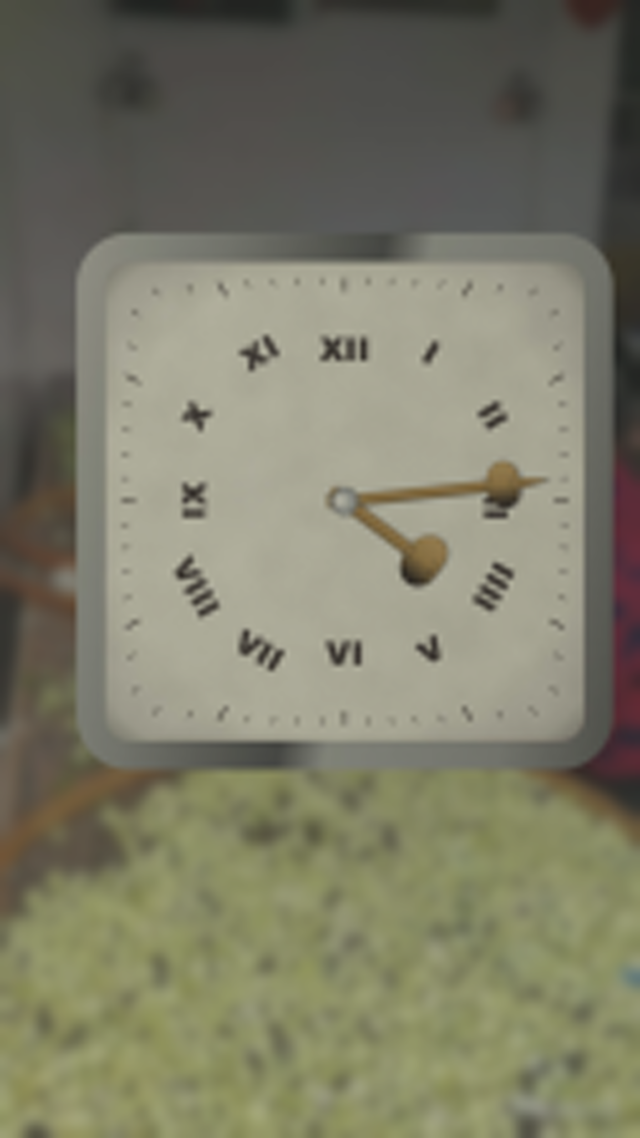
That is h=4 m=14
